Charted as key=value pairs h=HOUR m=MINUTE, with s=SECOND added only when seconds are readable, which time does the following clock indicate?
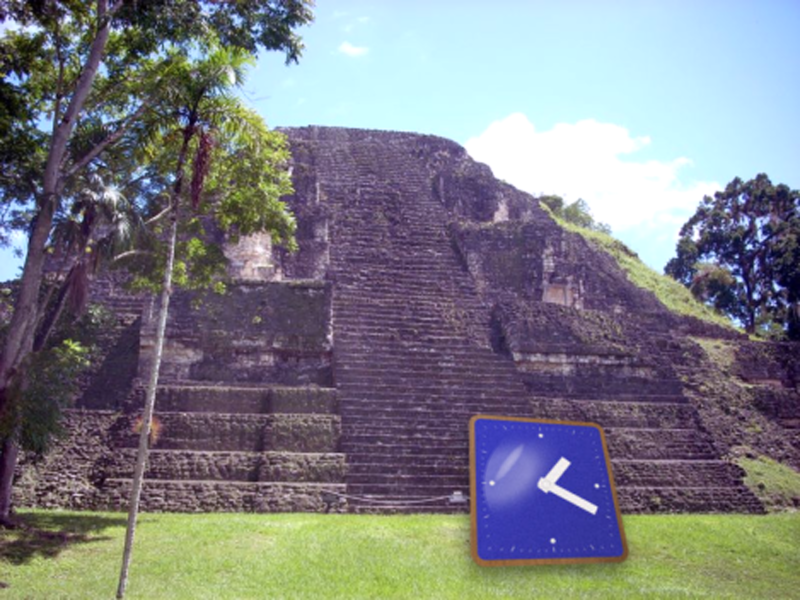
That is h=1 m=20
